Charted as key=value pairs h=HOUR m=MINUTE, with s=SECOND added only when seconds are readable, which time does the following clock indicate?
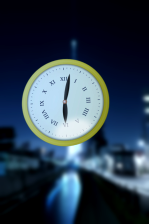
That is h=6 m=2
